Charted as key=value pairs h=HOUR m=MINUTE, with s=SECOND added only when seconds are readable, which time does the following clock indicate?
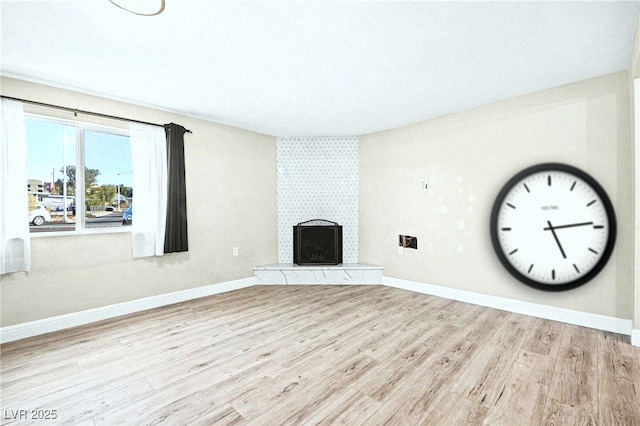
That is h=5 m=14
